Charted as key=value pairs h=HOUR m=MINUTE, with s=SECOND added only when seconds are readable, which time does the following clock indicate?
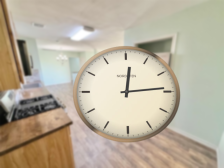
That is h=12 m=14
